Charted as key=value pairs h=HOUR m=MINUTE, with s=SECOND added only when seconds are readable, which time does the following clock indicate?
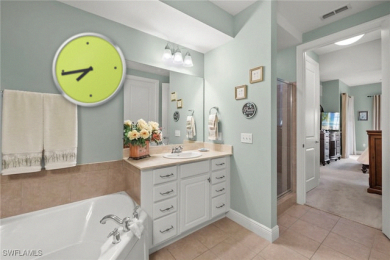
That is h=7 m=44
